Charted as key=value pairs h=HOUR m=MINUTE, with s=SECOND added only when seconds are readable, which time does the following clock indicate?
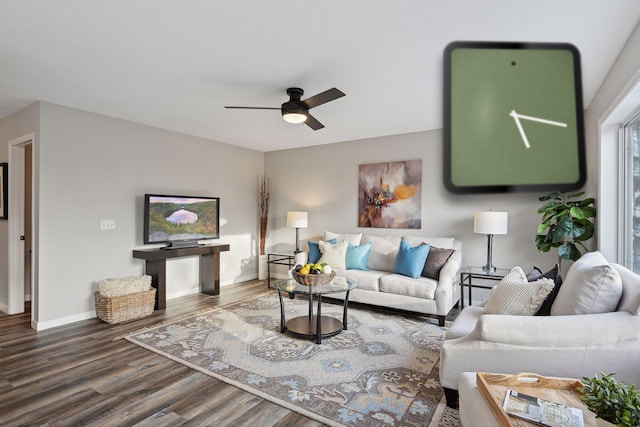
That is h=5 m=17
